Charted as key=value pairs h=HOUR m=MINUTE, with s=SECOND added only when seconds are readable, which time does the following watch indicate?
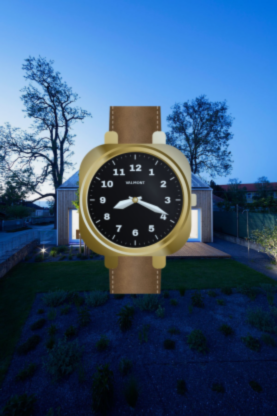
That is h=8 m=19
